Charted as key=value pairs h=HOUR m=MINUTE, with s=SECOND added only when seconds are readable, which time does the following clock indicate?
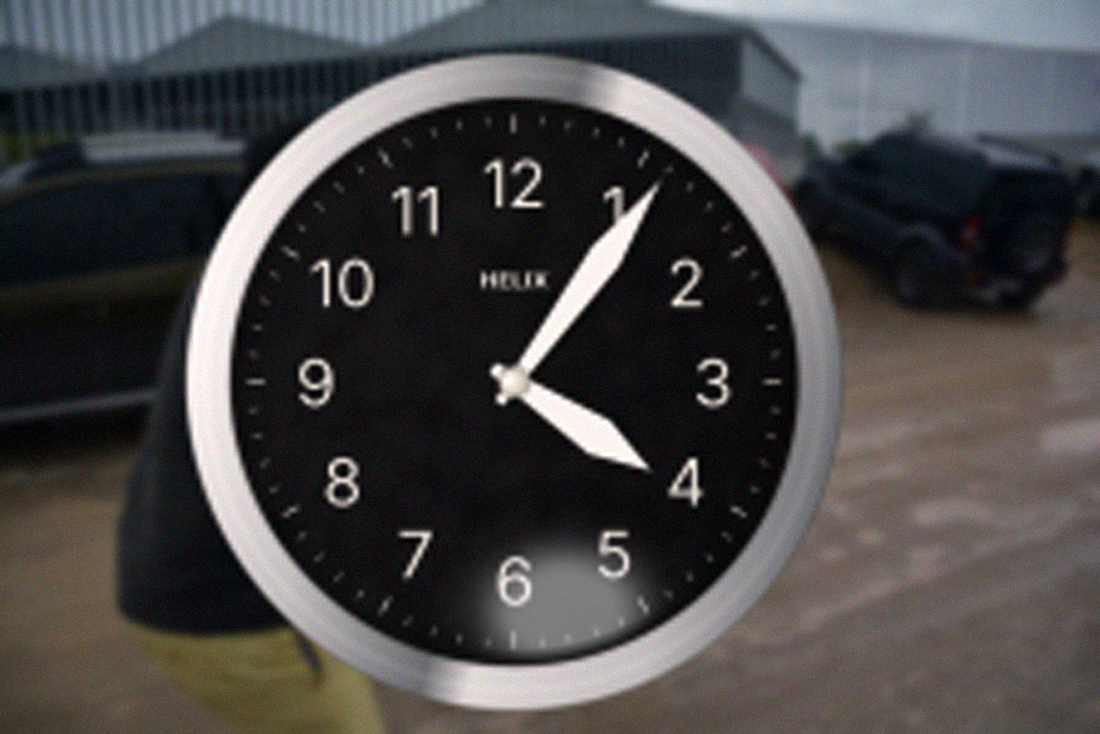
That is h=4 m=6
